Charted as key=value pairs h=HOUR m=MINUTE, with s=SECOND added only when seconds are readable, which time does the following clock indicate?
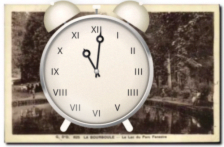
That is h=11 m=1
